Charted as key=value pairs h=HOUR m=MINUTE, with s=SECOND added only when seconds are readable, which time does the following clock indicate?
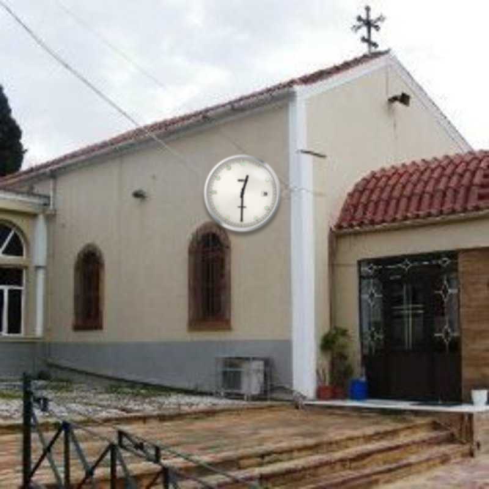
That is h=12 m=30
